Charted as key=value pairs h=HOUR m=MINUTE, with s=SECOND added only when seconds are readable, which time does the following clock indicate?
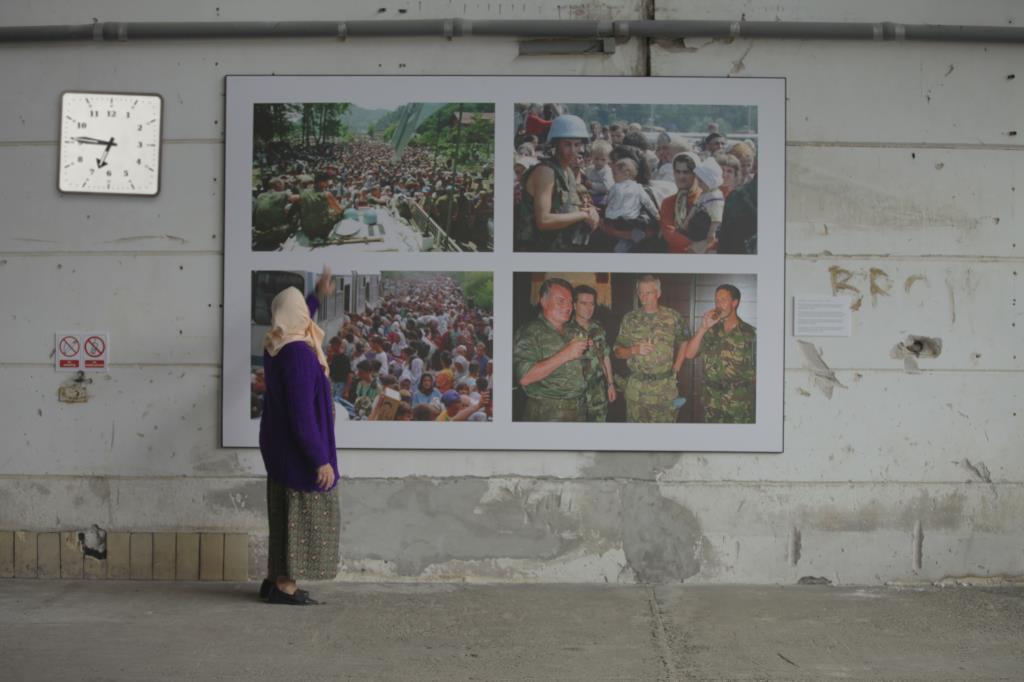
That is h=6 m=46
